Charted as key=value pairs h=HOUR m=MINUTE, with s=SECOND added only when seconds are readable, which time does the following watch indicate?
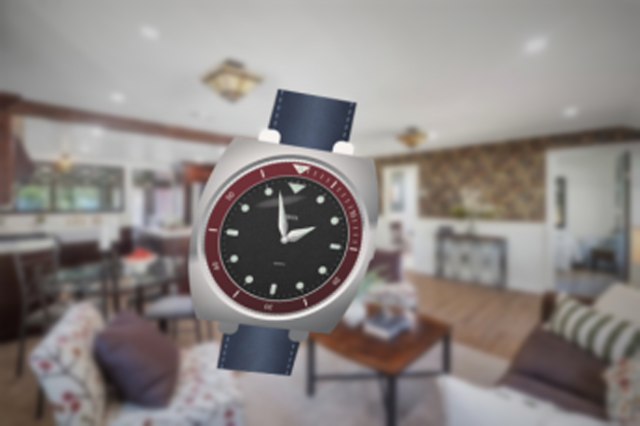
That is h=1 m=57
